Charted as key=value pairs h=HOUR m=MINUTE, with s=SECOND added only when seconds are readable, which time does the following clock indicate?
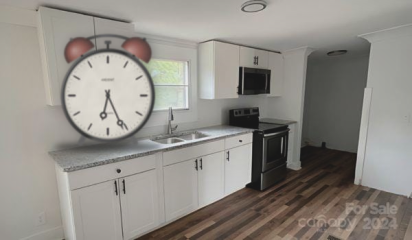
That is h=6 m=26
